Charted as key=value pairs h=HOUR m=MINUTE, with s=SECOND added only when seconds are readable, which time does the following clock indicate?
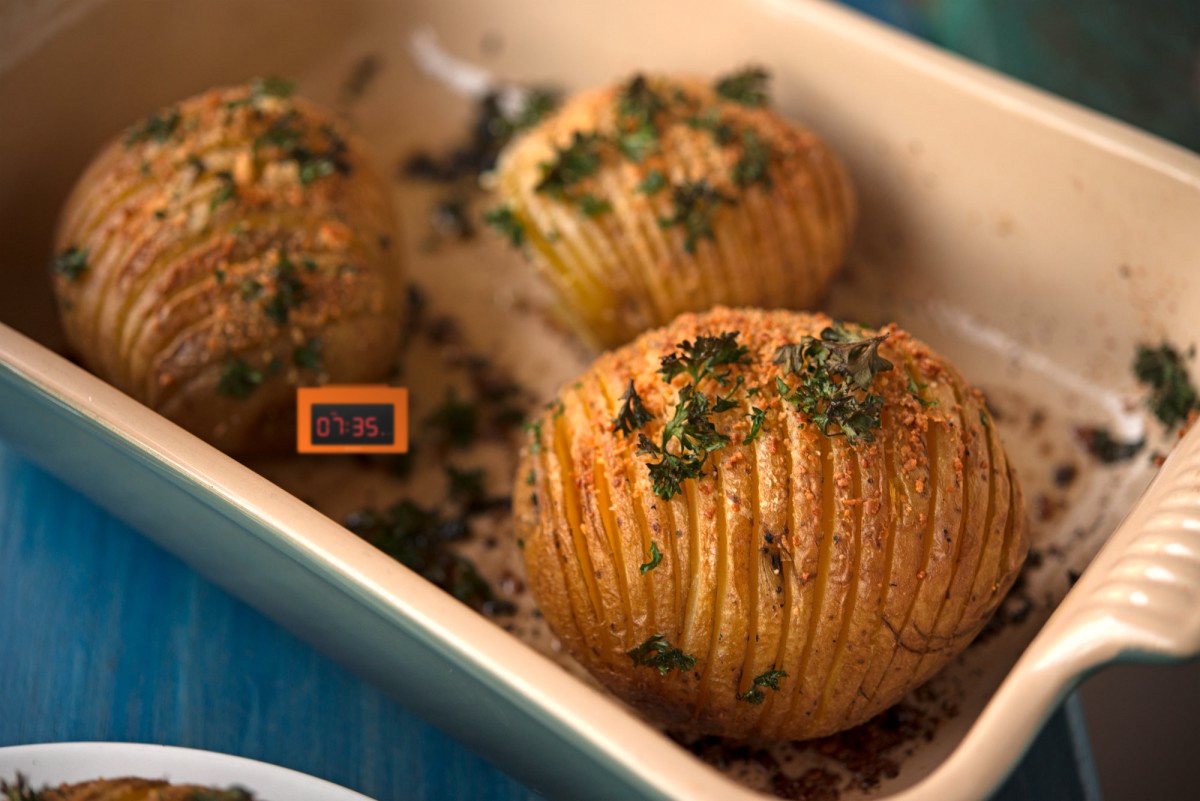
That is h=7 m=35
